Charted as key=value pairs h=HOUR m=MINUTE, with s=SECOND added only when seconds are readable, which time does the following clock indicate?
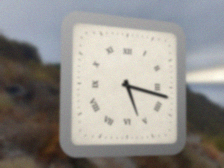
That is h=5 m=17
